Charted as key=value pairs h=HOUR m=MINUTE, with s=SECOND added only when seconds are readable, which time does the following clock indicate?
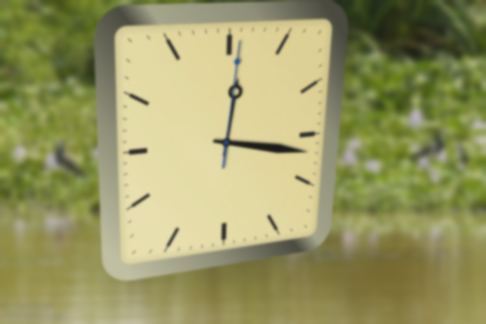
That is h=12 m=17 s=1
